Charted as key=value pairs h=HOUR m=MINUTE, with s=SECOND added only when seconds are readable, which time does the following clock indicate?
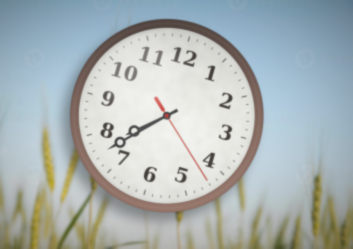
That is h=7 m=37 s=22
